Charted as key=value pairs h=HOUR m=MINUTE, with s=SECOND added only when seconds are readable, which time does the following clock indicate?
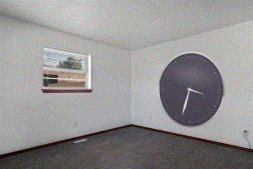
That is h=3 m=33
